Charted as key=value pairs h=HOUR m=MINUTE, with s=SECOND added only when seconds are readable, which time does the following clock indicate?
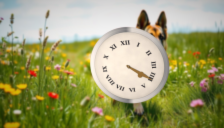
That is h=4 m=21
